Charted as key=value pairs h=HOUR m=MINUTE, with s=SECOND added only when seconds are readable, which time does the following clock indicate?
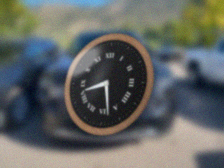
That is h=8 m=28
